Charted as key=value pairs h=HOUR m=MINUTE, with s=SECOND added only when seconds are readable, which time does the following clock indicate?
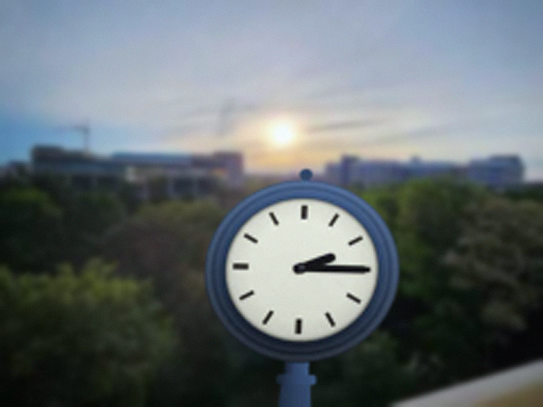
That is h=2 m=15
